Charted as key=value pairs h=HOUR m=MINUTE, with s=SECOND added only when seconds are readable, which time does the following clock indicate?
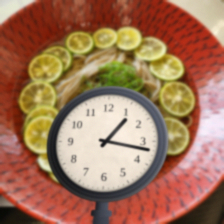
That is h=1 m=17
